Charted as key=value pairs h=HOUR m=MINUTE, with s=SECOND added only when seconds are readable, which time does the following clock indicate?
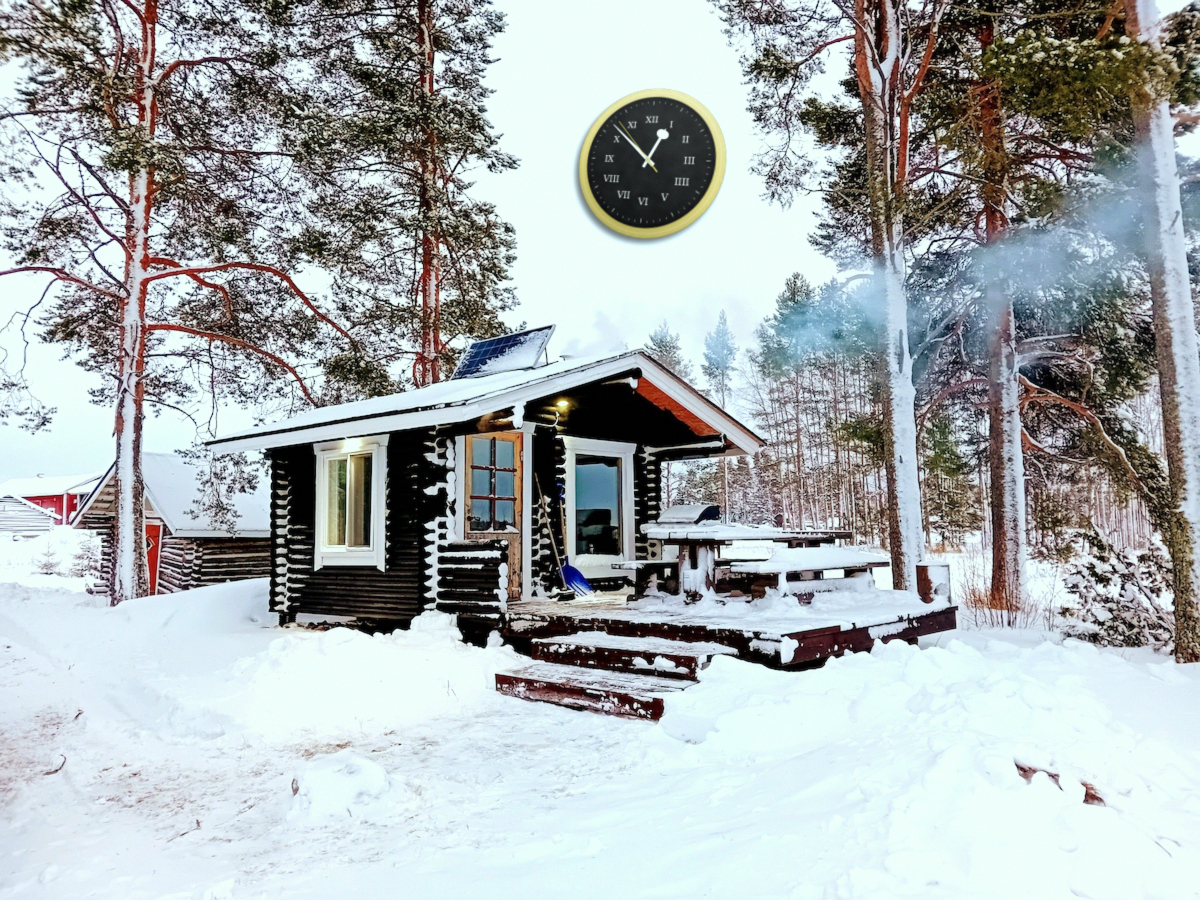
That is h=12 m=51 s=53
